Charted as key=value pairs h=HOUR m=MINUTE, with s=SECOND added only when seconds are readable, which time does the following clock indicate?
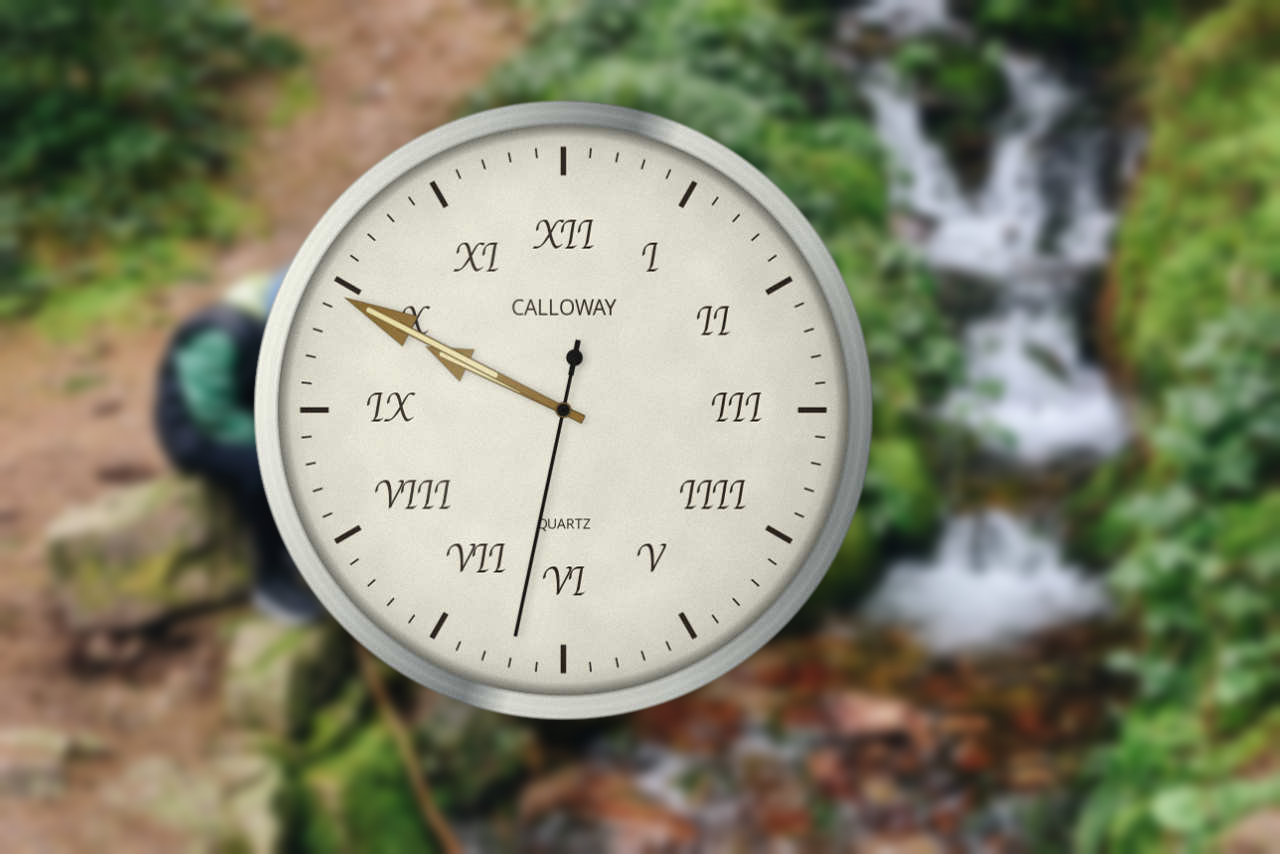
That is h=9 m=49 s=32
